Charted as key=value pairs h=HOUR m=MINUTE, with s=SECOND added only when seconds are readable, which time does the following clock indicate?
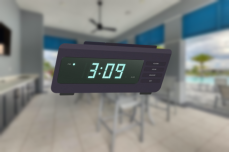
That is h=3 m=9
